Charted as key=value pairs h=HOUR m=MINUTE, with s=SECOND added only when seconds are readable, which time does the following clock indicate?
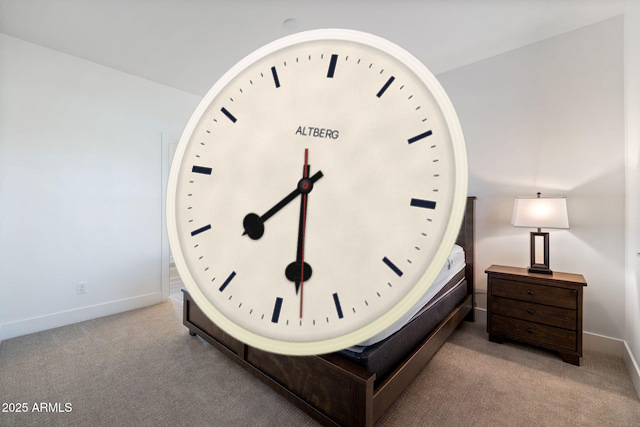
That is h=7 m=28 s=28
